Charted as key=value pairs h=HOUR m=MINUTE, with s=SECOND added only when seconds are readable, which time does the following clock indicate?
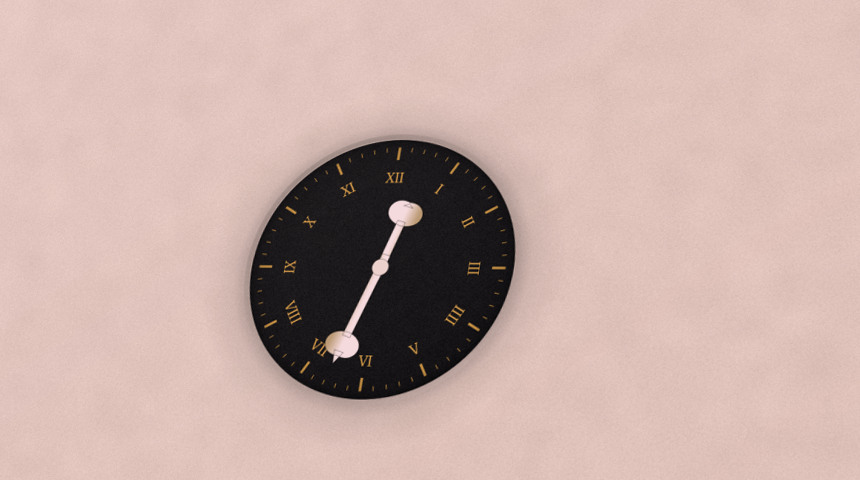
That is h=12 m=33
